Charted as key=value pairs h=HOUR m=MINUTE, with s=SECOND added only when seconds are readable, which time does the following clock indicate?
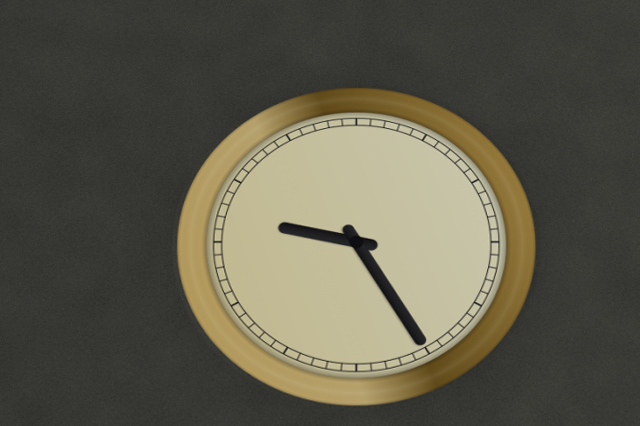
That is h=9 m=25
